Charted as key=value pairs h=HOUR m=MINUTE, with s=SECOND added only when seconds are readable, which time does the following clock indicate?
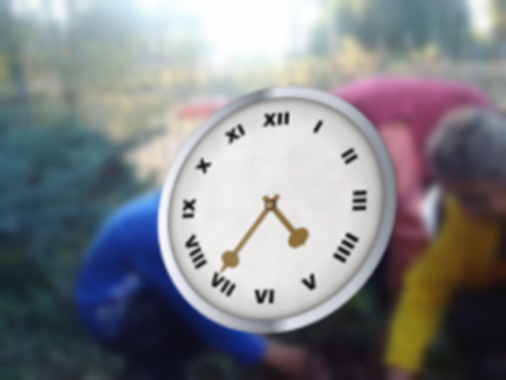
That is h=4 m=36
